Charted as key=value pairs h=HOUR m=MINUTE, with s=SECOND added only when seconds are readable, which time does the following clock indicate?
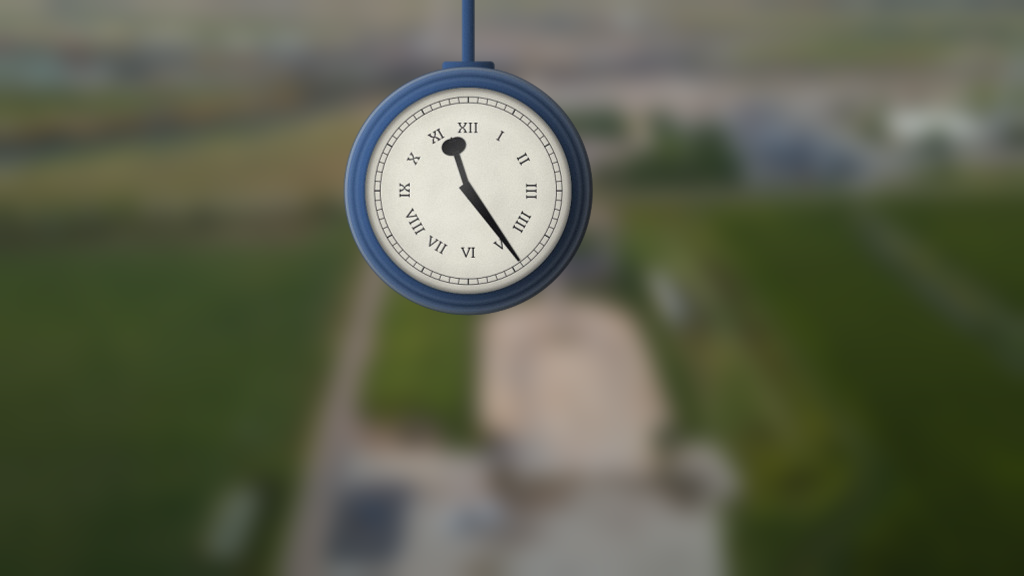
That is h=11 m=24
